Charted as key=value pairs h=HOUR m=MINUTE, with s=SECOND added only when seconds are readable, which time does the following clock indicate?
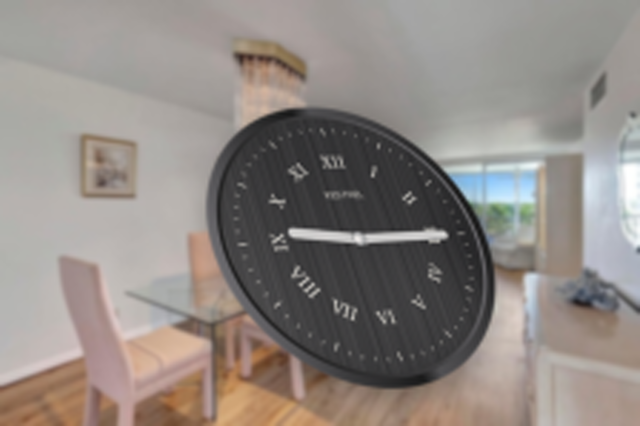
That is h=9 m=15
